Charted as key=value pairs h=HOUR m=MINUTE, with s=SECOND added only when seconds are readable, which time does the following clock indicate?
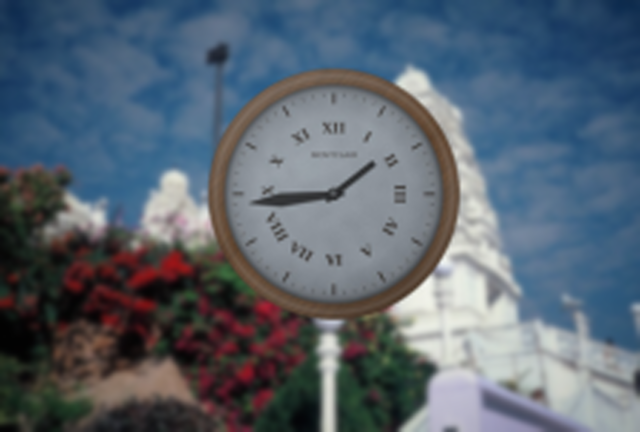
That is h=1 m=44
